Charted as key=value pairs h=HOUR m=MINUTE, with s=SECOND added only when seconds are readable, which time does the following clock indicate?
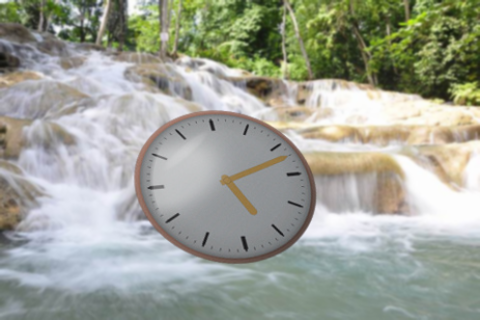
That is h=5 m=12
